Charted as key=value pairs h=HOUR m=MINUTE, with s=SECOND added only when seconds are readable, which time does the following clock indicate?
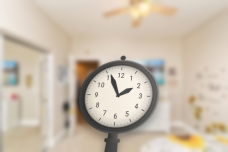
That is h=1 m=56
